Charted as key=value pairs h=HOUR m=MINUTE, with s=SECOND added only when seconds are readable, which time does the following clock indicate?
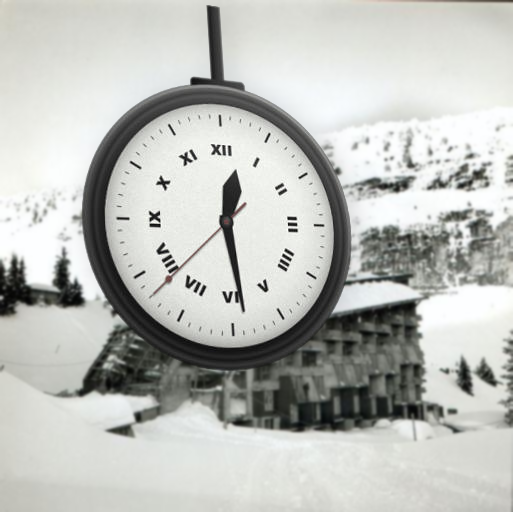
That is h=12 m=28 s=38
